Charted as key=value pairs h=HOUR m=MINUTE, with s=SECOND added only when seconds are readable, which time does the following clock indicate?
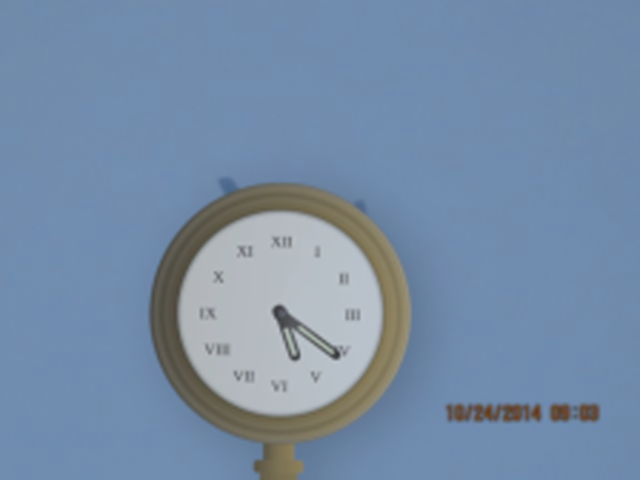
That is h=5 m=21
